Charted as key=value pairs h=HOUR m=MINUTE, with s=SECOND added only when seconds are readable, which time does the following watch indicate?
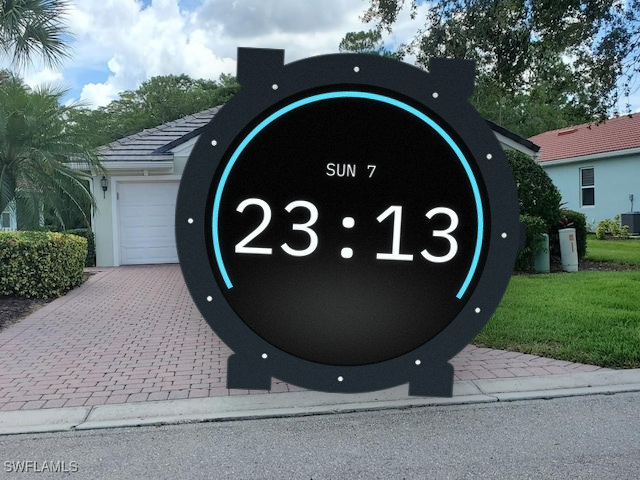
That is h=23 m=13
